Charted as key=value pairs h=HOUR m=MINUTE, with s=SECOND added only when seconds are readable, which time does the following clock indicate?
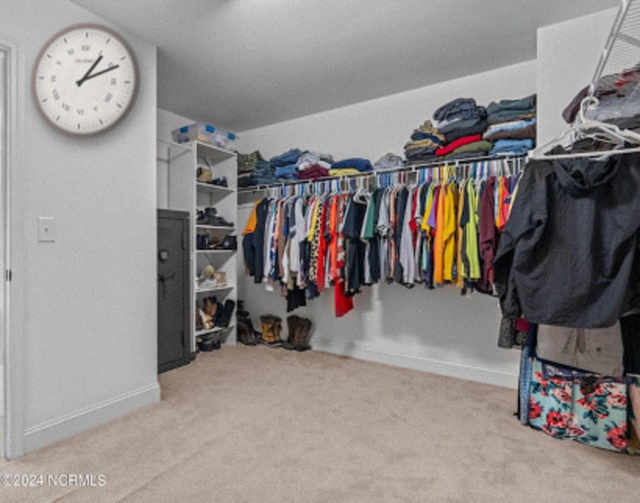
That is h=1 m=11
